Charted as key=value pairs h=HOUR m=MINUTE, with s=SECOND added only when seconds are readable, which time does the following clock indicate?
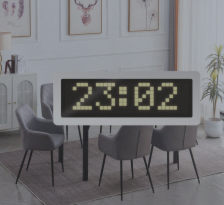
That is h=23 m=2
